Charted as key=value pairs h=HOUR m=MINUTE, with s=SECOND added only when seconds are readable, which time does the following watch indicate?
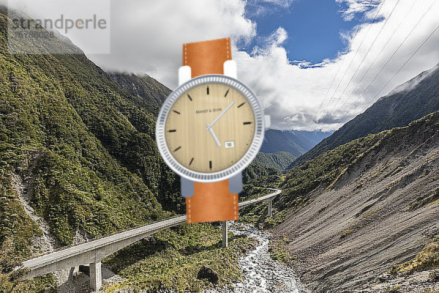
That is h=5 m=8
